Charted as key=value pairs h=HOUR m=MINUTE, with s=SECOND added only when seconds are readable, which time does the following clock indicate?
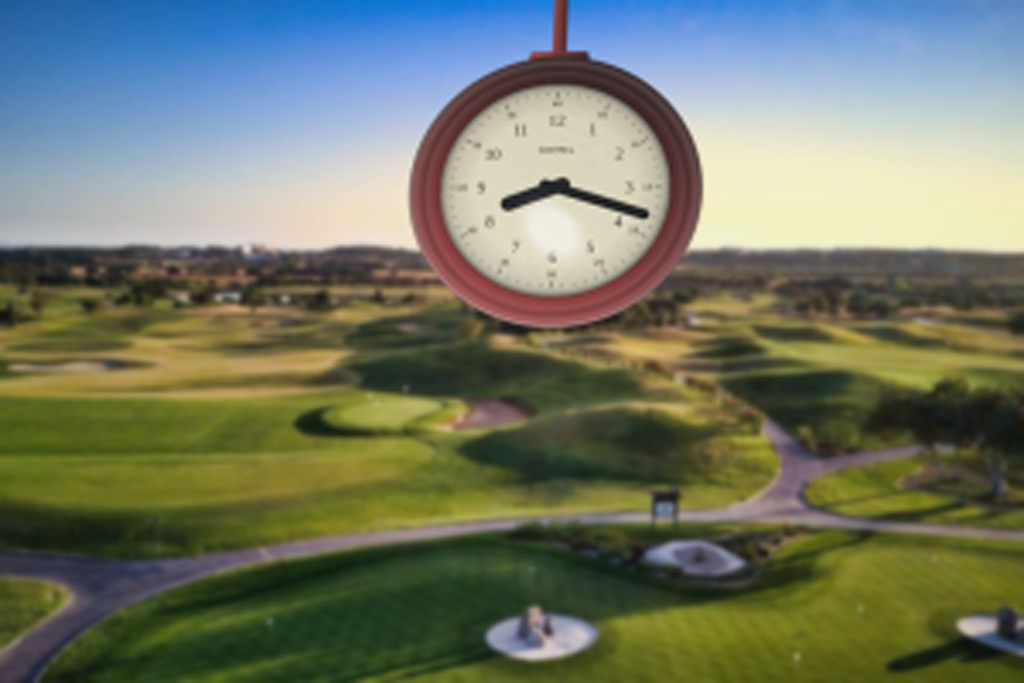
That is h=8 m=18
